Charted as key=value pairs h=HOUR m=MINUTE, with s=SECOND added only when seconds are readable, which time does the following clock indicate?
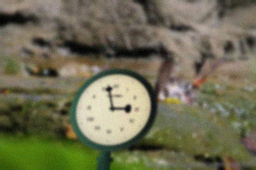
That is h=2 m=57
